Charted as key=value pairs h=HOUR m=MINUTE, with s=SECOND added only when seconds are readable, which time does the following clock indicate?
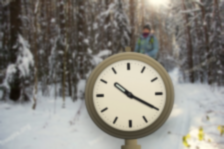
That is h=10 m=20
